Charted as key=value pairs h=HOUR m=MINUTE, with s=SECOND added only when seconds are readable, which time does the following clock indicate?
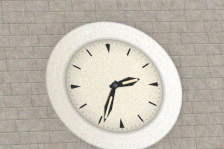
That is h=2 m=34
